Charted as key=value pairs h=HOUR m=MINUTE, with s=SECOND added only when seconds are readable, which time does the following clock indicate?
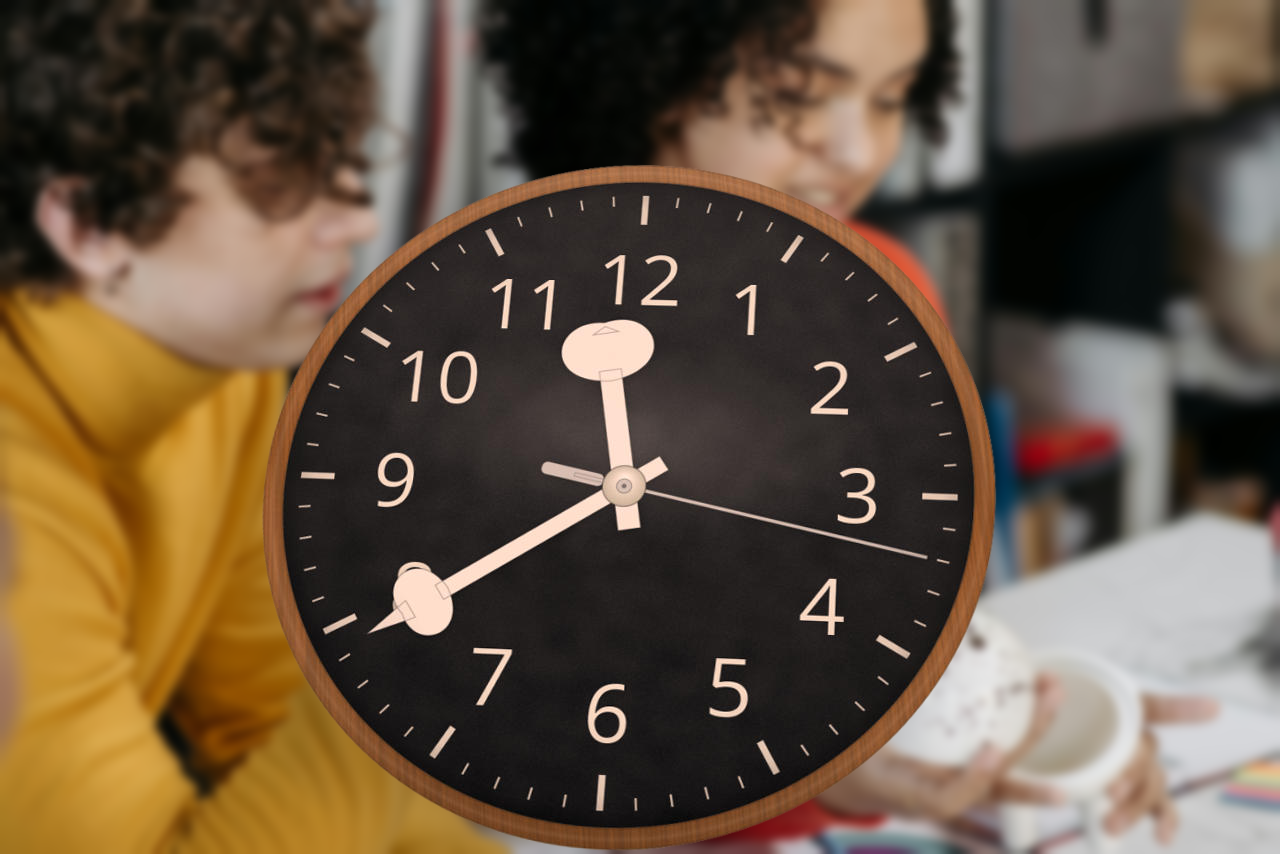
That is h=11 m=39 s=17
